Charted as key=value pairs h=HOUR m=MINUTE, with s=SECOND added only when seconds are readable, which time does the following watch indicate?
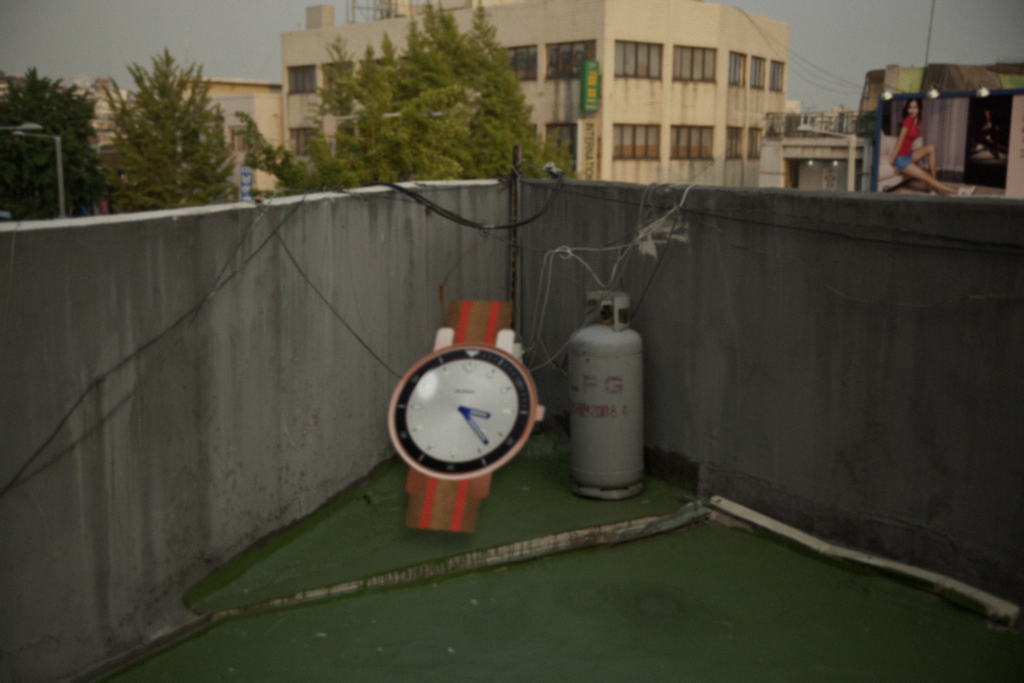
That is h=3 m=23
